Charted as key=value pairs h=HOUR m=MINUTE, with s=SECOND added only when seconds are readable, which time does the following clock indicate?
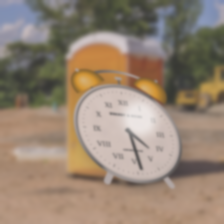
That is h=4 m=29
